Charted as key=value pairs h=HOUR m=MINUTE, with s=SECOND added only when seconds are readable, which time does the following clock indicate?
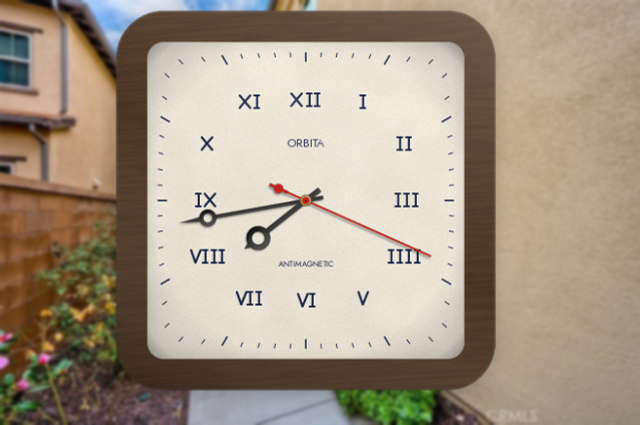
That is h=7 m=43 s=19
